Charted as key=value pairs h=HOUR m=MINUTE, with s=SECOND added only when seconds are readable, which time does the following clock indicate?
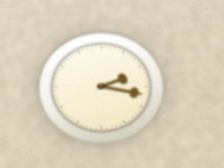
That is h=2 m=17
